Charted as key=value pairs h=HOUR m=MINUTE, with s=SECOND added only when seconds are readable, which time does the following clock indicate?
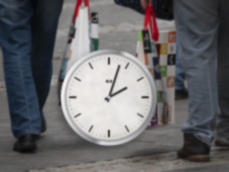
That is h=2 m=3
